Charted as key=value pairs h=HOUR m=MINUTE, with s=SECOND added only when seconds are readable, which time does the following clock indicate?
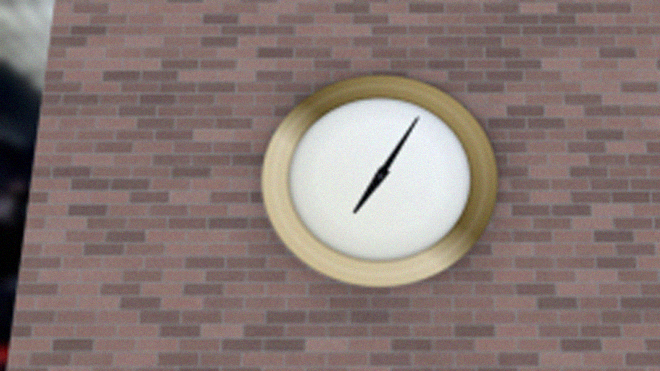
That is h=7 m=5
